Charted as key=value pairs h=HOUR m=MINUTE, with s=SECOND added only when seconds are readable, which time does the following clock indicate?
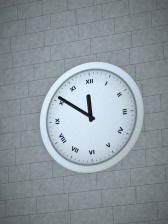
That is h=11 m=51
